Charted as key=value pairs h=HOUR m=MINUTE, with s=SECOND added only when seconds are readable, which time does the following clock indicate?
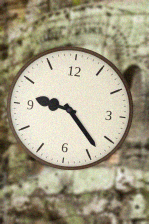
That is h=9 m=23
